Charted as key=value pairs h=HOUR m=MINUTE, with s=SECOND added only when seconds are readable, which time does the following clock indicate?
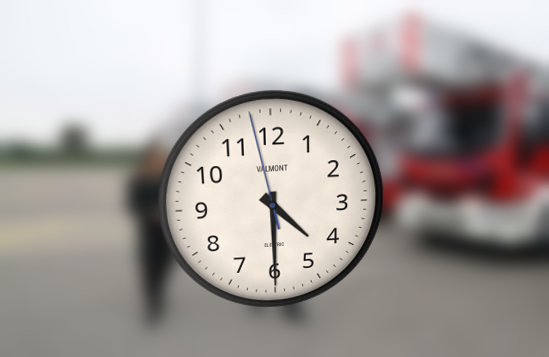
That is h=4 m=29 s=58
